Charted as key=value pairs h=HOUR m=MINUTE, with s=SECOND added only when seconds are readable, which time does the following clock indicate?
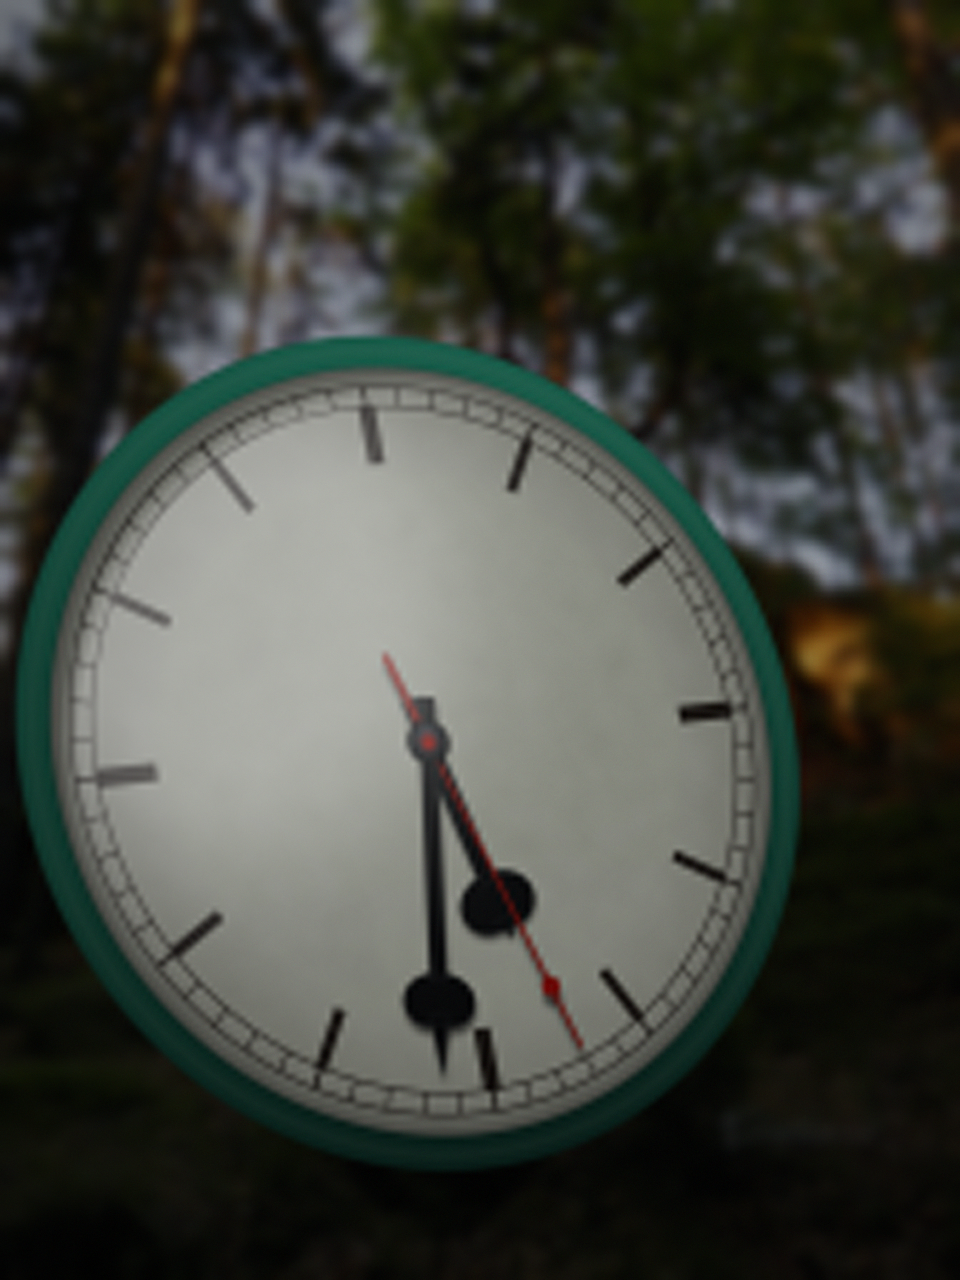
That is h=5 m=31 s=27
